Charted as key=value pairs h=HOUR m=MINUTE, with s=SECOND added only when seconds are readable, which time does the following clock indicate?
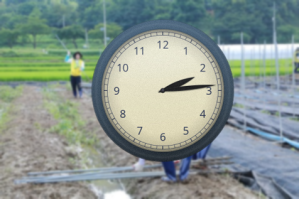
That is h=2 m=14
